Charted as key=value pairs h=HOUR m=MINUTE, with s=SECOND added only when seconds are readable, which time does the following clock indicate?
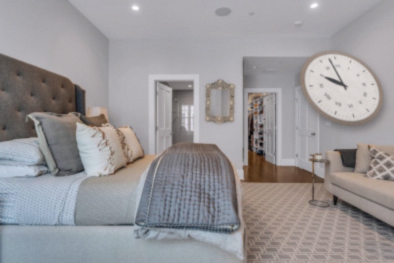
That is h=9 m=58
